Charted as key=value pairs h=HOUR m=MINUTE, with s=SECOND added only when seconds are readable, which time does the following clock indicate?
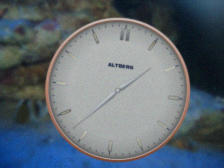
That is h=1 m=37
